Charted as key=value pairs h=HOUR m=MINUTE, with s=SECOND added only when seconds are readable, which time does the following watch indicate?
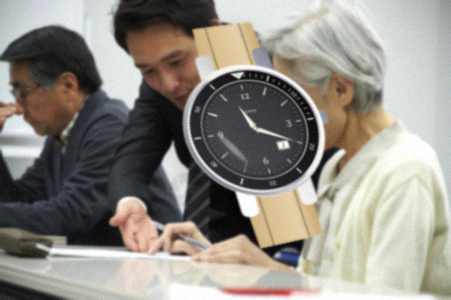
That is h=11 m=20
